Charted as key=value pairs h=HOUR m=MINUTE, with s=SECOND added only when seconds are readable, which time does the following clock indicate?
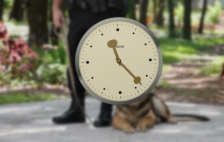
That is h=11 m=23
